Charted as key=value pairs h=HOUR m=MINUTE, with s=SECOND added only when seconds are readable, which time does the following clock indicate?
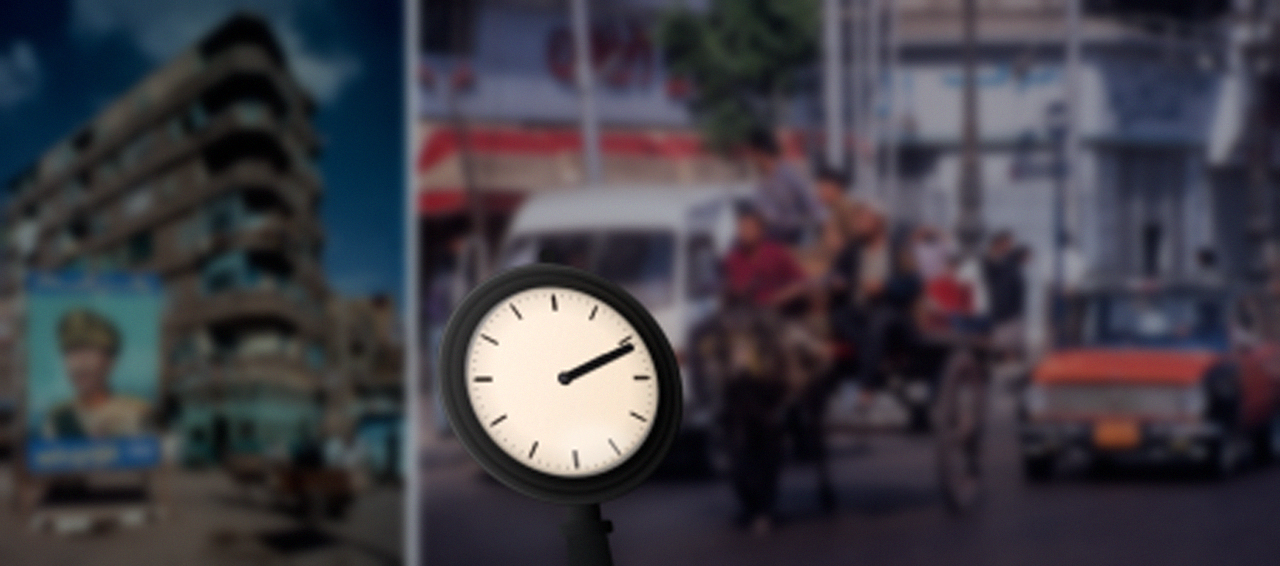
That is h=2 m=11
